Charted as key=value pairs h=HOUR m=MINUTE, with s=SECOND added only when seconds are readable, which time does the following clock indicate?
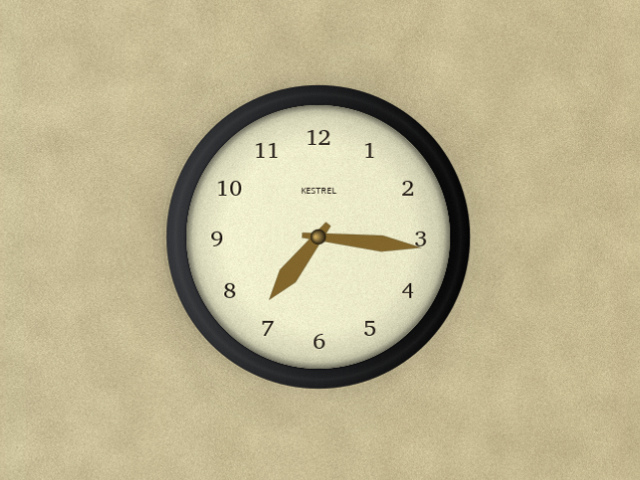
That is h=7 m=16
